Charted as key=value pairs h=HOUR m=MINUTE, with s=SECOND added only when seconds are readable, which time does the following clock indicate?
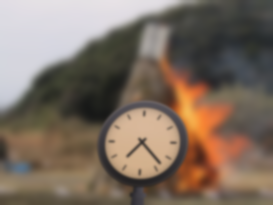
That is h=7 m=23
